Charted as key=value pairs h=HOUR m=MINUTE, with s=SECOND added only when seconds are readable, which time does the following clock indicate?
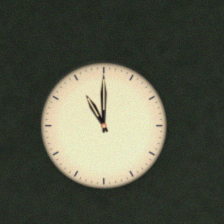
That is h=11 m=0
